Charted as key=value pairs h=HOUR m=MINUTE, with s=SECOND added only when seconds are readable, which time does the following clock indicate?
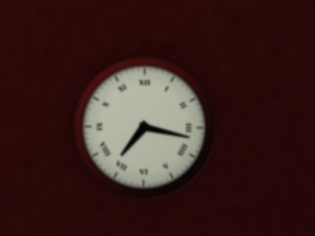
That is h=7 m=17
